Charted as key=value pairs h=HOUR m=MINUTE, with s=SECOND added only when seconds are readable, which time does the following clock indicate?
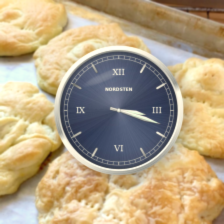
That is h=3 m=18
